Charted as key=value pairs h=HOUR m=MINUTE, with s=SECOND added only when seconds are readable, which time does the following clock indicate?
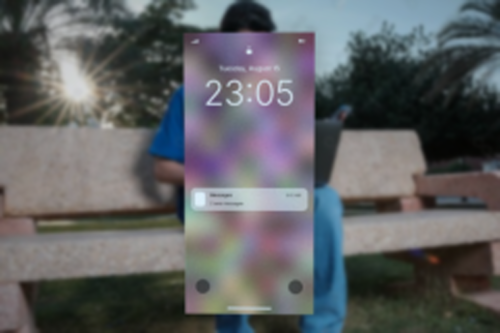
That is h=23 m=5
